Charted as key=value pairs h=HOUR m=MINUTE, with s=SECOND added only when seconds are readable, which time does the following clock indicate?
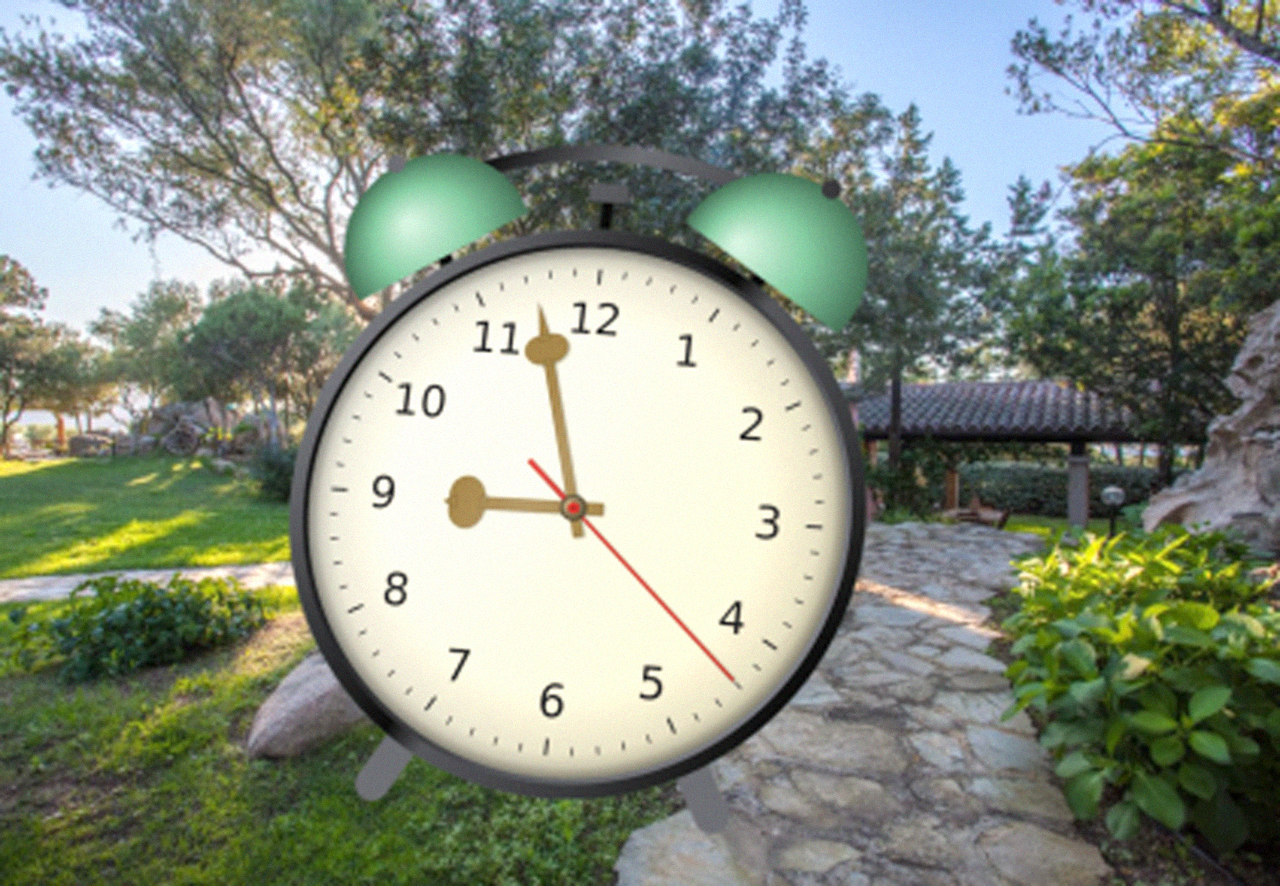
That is h=8 m=57 s=22
